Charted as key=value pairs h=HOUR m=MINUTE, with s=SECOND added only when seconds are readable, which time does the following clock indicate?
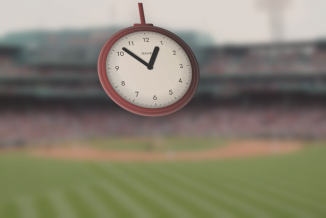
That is h=12 m=52
